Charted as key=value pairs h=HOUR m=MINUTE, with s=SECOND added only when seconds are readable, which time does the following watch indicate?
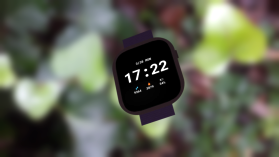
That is h=17 m=22
